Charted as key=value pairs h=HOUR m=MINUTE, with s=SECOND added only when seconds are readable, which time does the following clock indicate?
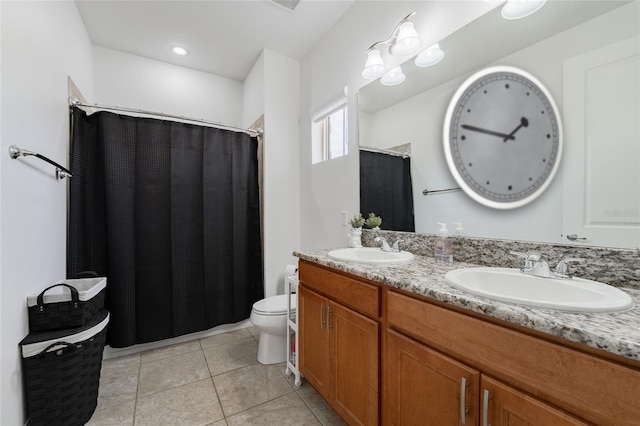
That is h=1 m=47
